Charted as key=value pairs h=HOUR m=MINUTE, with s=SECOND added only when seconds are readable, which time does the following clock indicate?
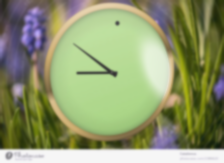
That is h=8 m=50
